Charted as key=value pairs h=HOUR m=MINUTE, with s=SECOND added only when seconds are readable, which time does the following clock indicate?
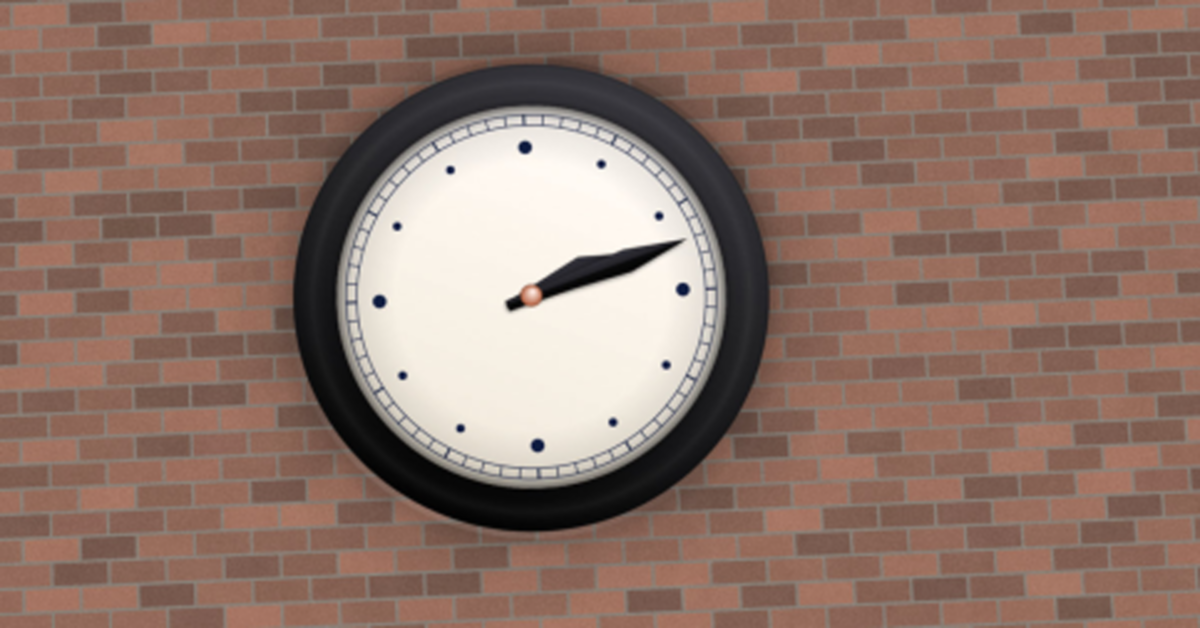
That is h=2 m=12
